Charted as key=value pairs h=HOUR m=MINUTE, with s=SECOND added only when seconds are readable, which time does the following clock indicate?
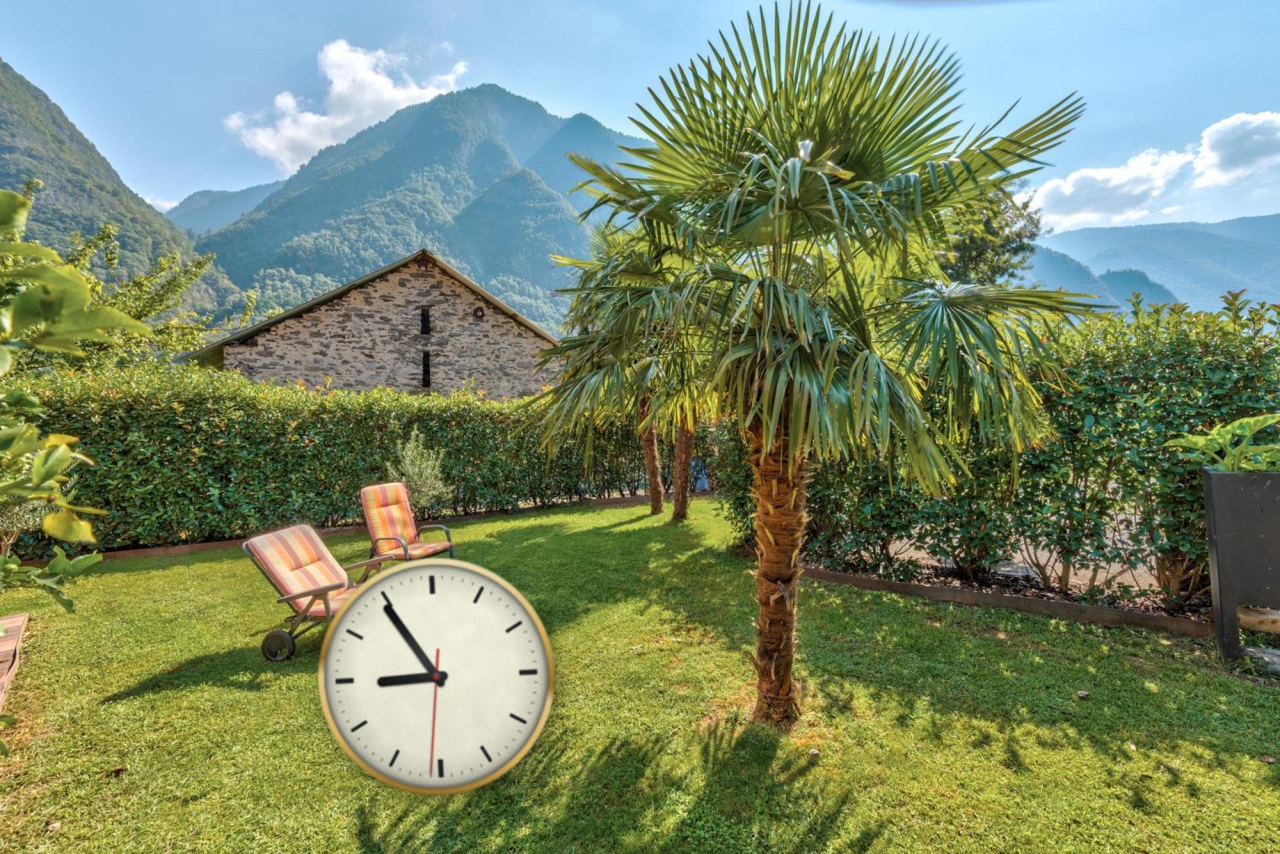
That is h=8 m=54 s=31
